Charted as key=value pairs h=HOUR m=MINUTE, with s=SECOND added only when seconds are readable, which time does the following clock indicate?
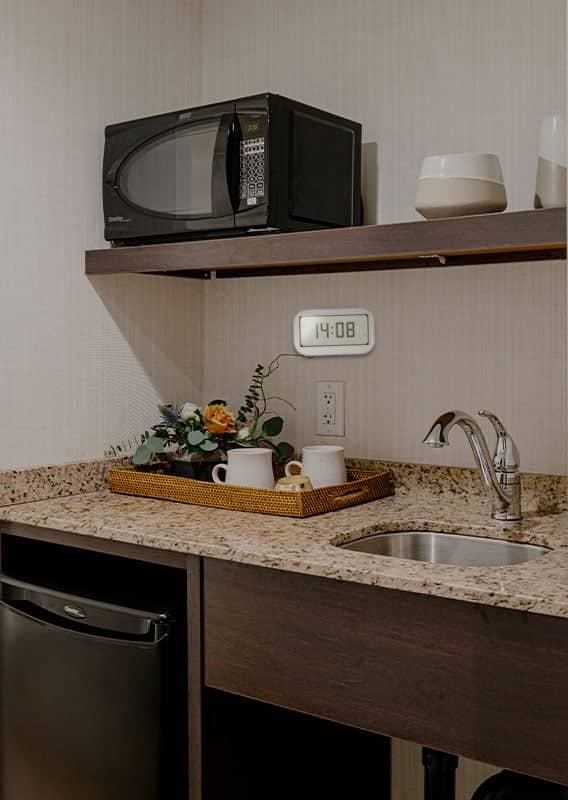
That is h=14 m=8
